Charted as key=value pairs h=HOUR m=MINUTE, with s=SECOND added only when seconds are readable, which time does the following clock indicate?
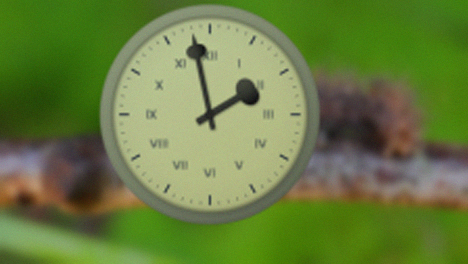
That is h=1 m=58
